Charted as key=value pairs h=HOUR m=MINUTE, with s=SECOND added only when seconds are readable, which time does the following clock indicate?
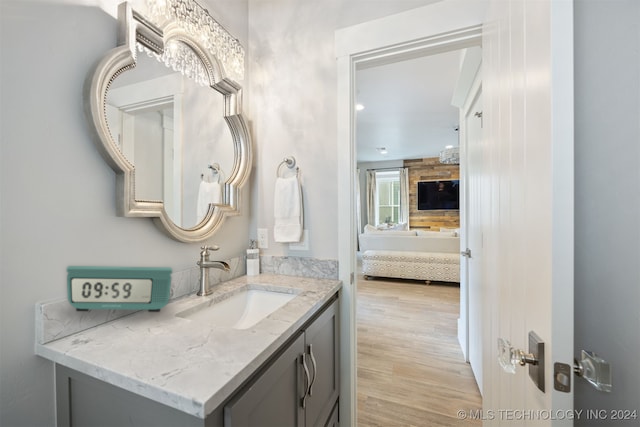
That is h=9 m=59
